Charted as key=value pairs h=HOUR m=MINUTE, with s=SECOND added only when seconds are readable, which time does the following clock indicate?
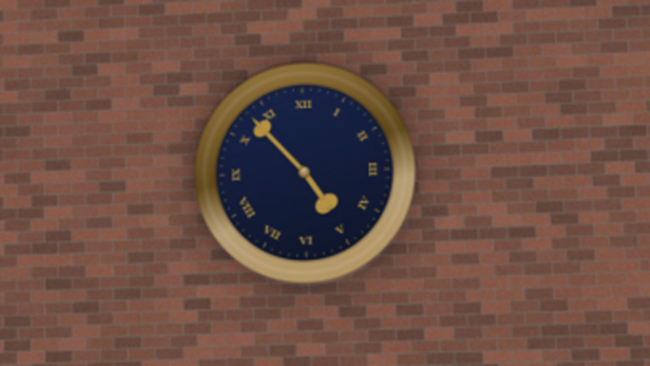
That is h=4 m=53
